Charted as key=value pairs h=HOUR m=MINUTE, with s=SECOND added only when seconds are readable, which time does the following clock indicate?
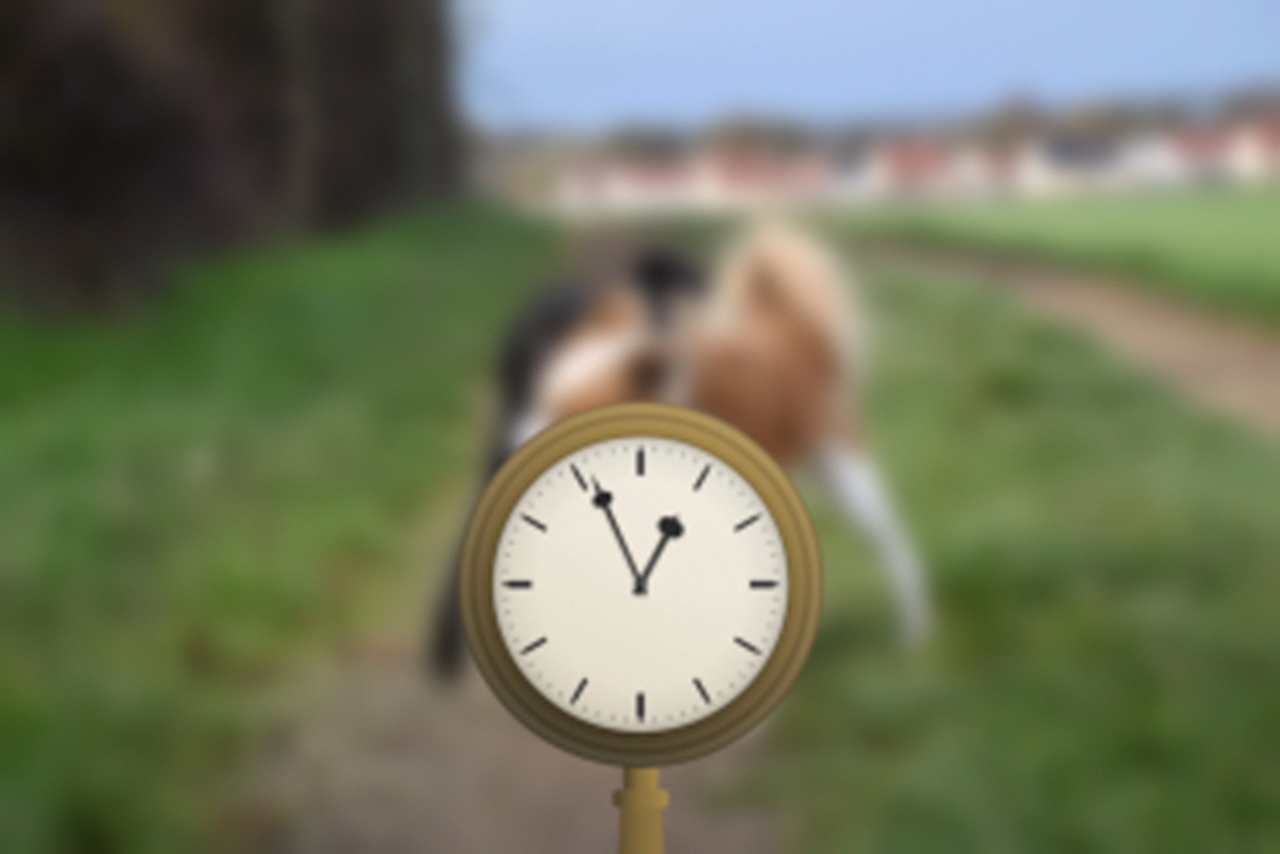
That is h=12 m=56
